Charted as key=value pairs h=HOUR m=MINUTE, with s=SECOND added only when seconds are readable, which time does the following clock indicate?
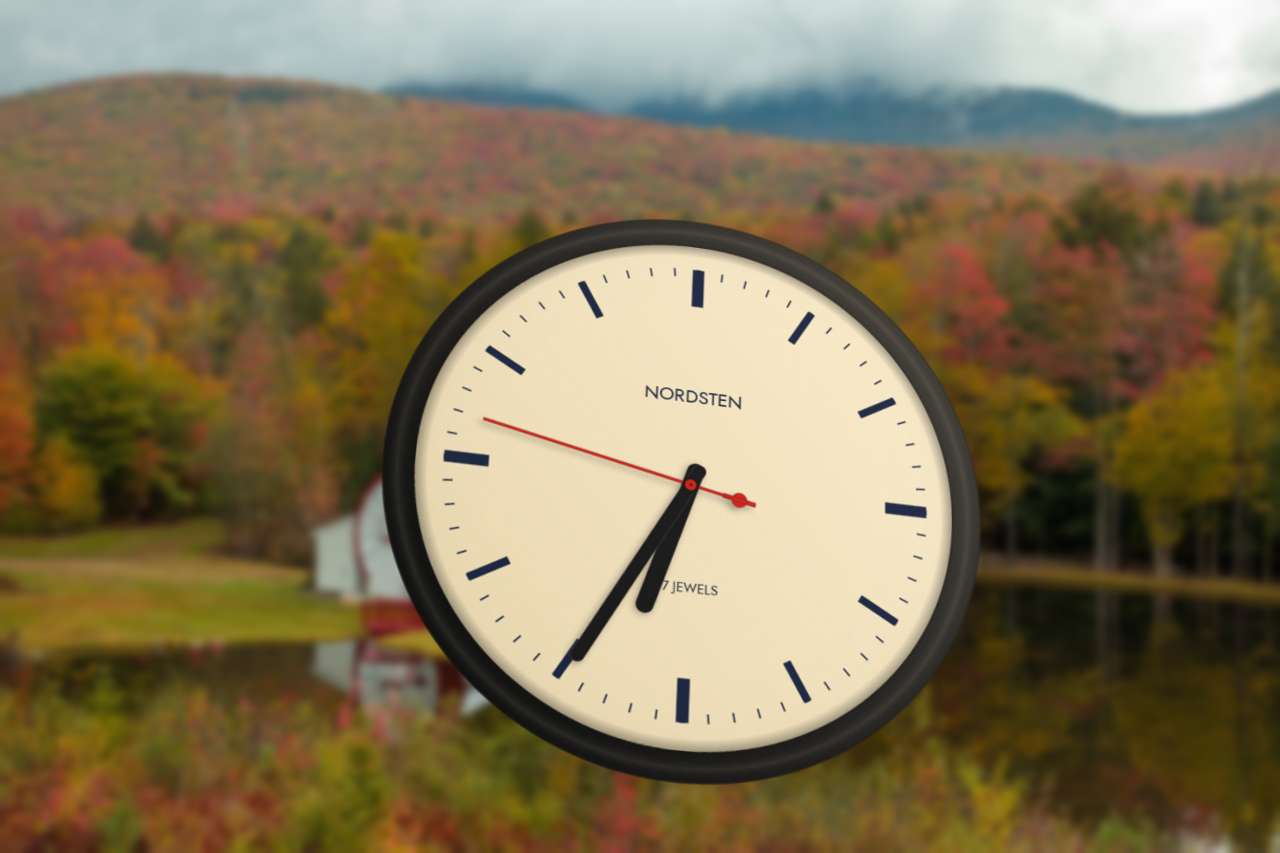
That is h=6 m=34 s=47
